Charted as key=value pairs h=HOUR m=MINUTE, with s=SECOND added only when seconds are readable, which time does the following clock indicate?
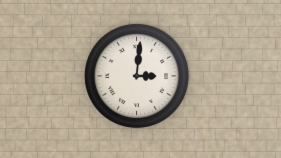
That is h=3 m=1
